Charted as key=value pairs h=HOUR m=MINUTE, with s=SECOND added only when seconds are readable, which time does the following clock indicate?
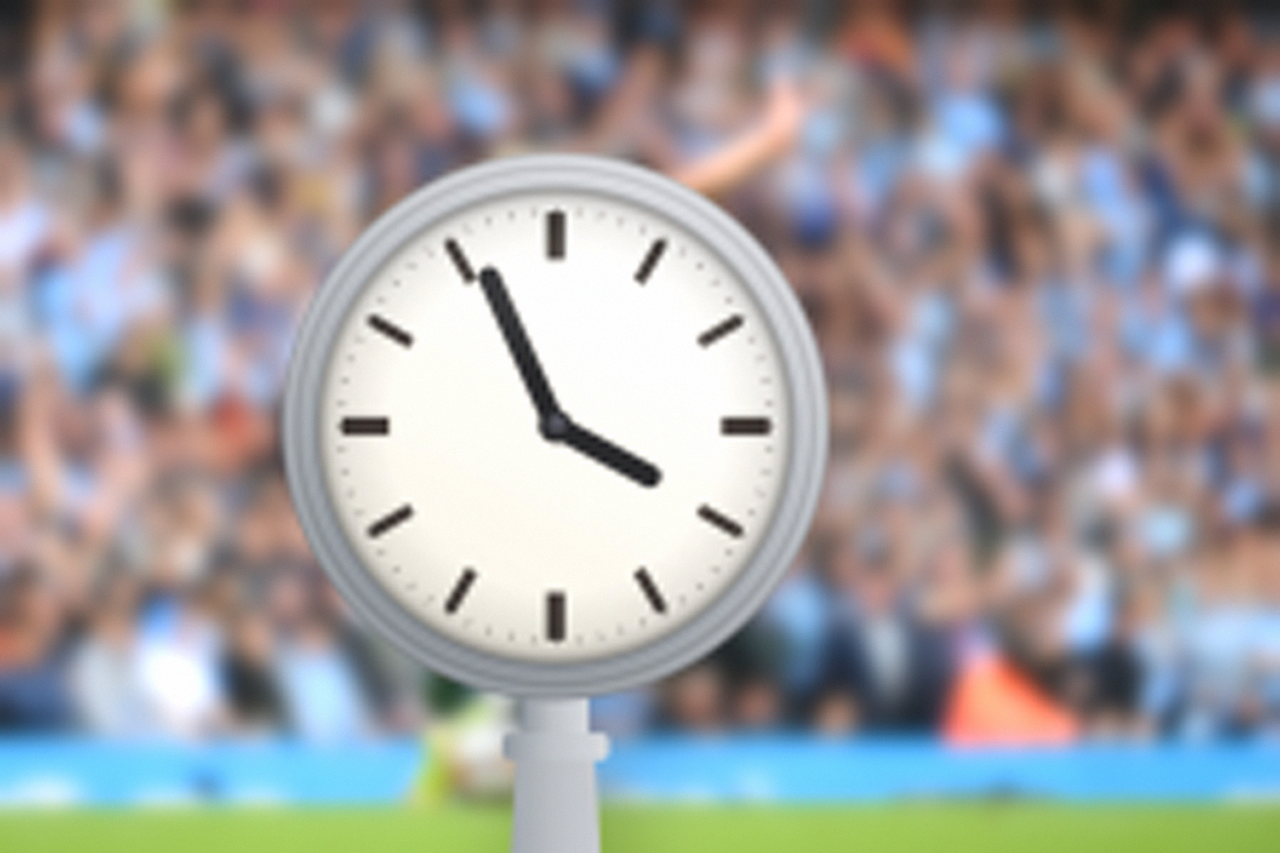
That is h=3 m=56
